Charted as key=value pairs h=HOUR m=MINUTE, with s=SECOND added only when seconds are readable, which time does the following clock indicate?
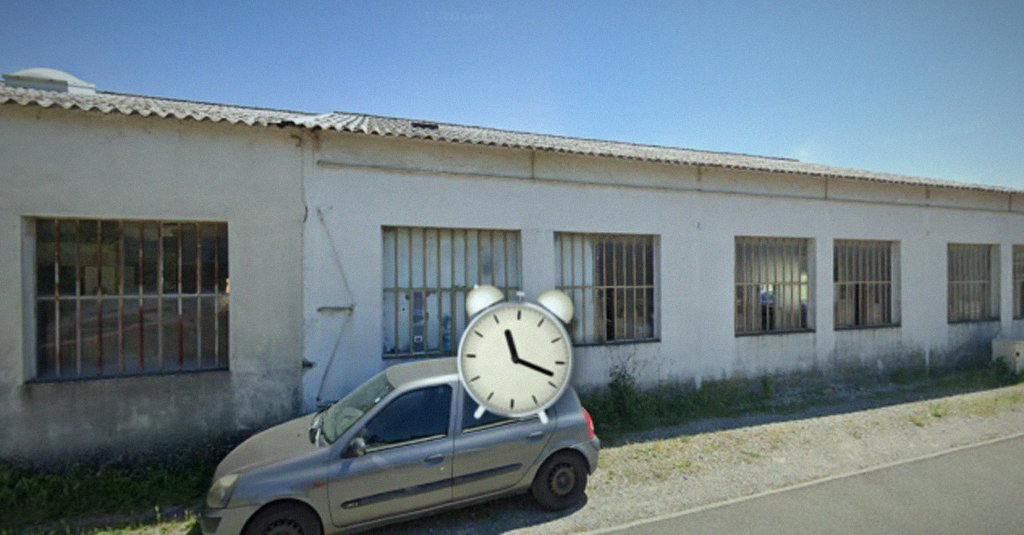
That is h=11 m=18
